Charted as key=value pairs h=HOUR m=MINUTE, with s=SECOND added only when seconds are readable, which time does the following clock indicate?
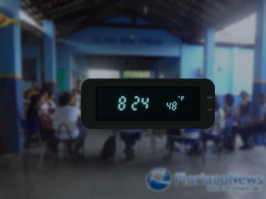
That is h=8 m=24
